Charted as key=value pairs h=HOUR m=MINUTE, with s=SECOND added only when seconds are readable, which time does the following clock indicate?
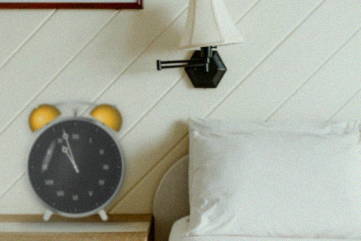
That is h=10 m=57
